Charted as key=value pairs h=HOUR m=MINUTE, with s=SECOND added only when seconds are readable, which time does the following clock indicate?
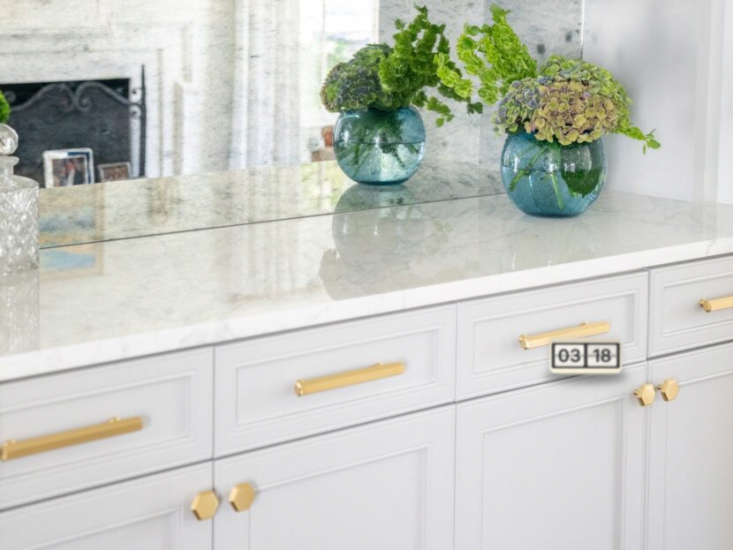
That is h=3 m=18
